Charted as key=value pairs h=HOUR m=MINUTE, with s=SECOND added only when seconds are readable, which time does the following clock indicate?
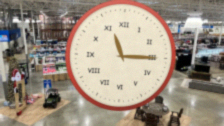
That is h=11 m=15
